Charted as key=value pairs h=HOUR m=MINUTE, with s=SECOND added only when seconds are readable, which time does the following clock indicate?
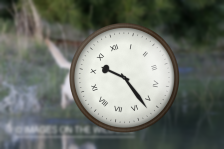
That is h=10 m=27
